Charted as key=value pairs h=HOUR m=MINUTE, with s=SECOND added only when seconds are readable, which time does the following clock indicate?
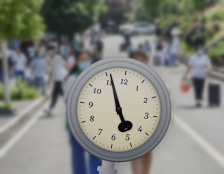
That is h=4 m=56
